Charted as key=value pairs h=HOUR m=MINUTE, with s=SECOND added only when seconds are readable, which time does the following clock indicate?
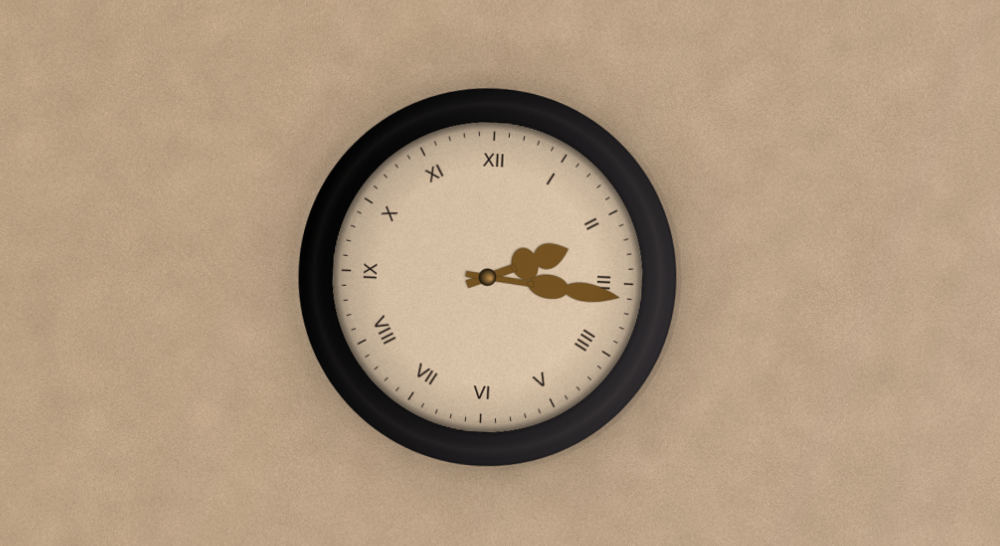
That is h=2 m=16
